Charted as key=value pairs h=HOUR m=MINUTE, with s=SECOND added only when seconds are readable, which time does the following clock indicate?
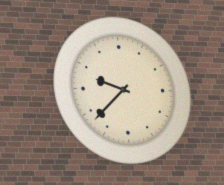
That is h=9 m=38
